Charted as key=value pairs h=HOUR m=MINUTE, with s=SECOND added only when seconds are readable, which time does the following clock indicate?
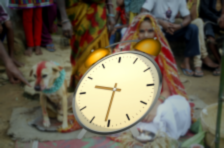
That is h=9 m=31
